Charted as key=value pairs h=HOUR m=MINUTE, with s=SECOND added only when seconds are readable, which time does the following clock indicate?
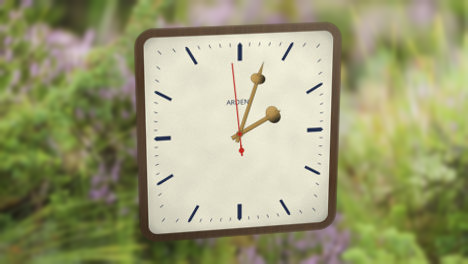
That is h=2 m=2 s=59
